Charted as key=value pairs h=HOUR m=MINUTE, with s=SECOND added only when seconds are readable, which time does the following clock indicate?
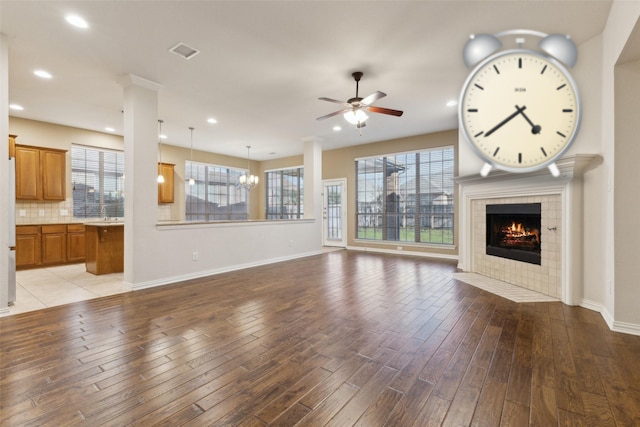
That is h=4 m=39
